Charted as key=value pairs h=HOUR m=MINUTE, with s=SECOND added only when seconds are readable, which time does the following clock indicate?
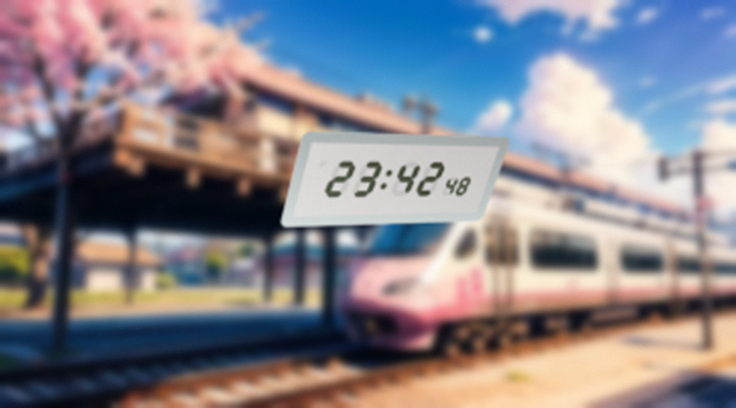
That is h=23 m=42 s=48
